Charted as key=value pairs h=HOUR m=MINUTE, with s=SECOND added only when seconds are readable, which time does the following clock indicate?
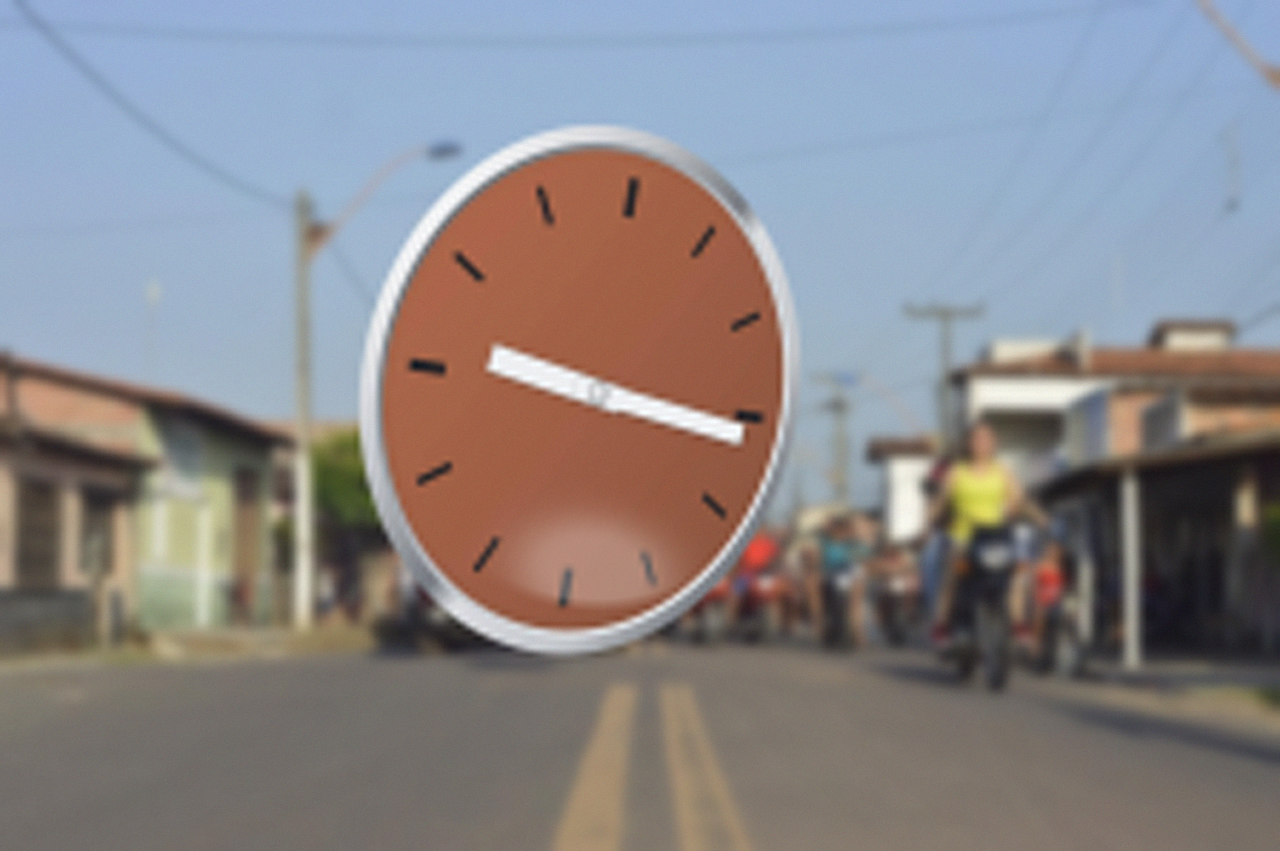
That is h=9 m=16
